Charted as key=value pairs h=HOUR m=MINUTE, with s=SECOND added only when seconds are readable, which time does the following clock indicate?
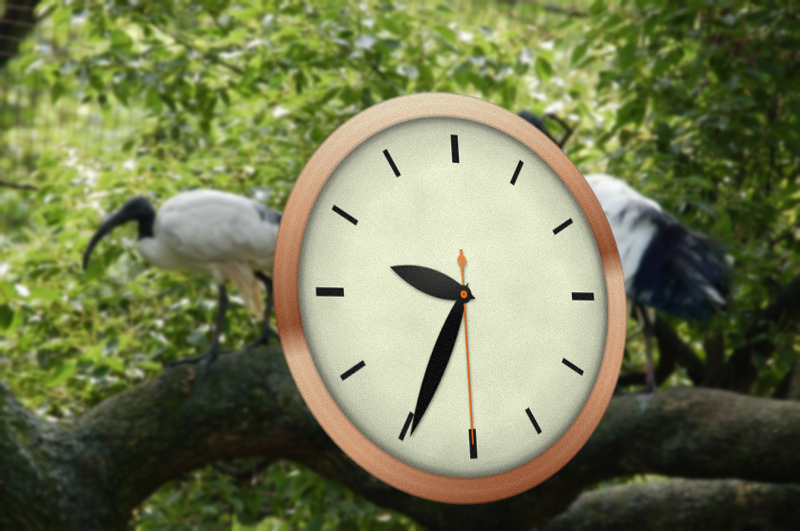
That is h=9 m=34 s=30
